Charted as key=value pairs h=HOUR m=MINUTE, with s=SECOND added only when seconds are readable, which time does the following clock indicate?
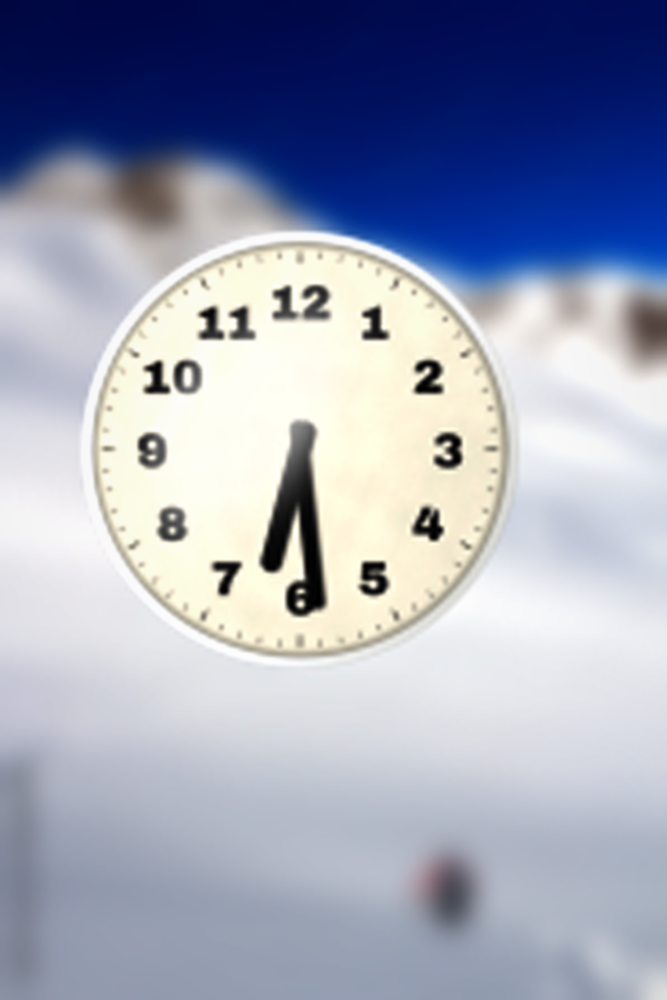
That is h=6 m=29
